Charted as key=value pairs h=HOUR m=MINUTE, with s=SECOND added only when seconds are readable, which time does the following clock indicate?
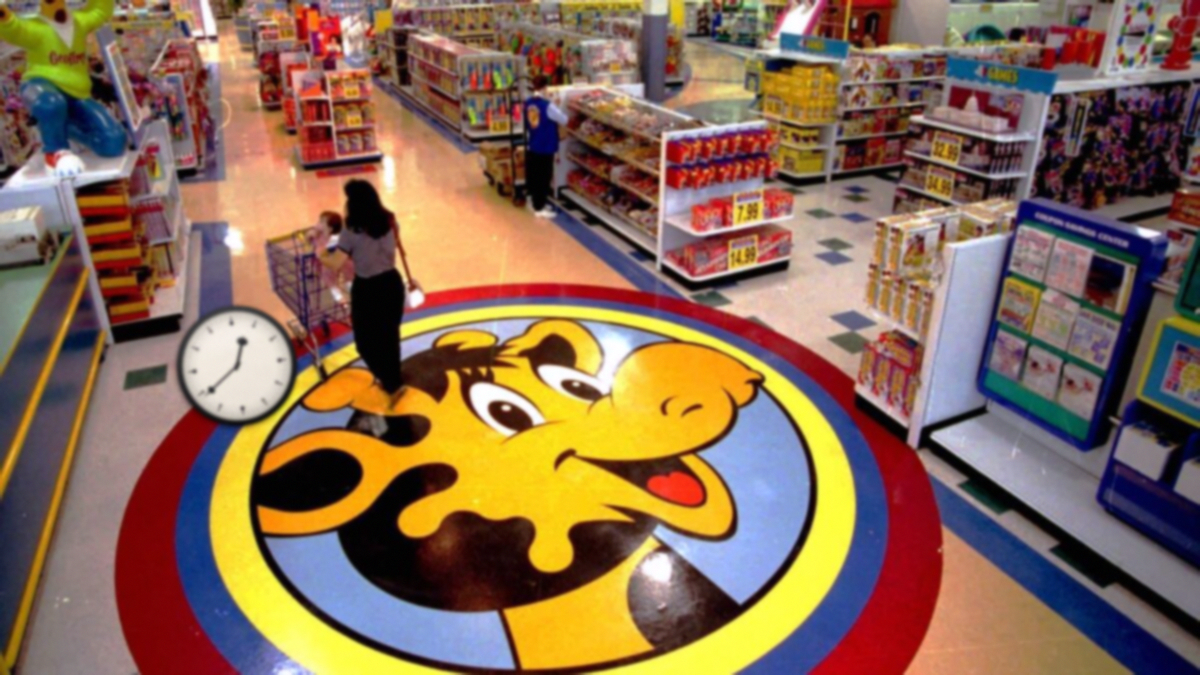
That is h=12 m=39
